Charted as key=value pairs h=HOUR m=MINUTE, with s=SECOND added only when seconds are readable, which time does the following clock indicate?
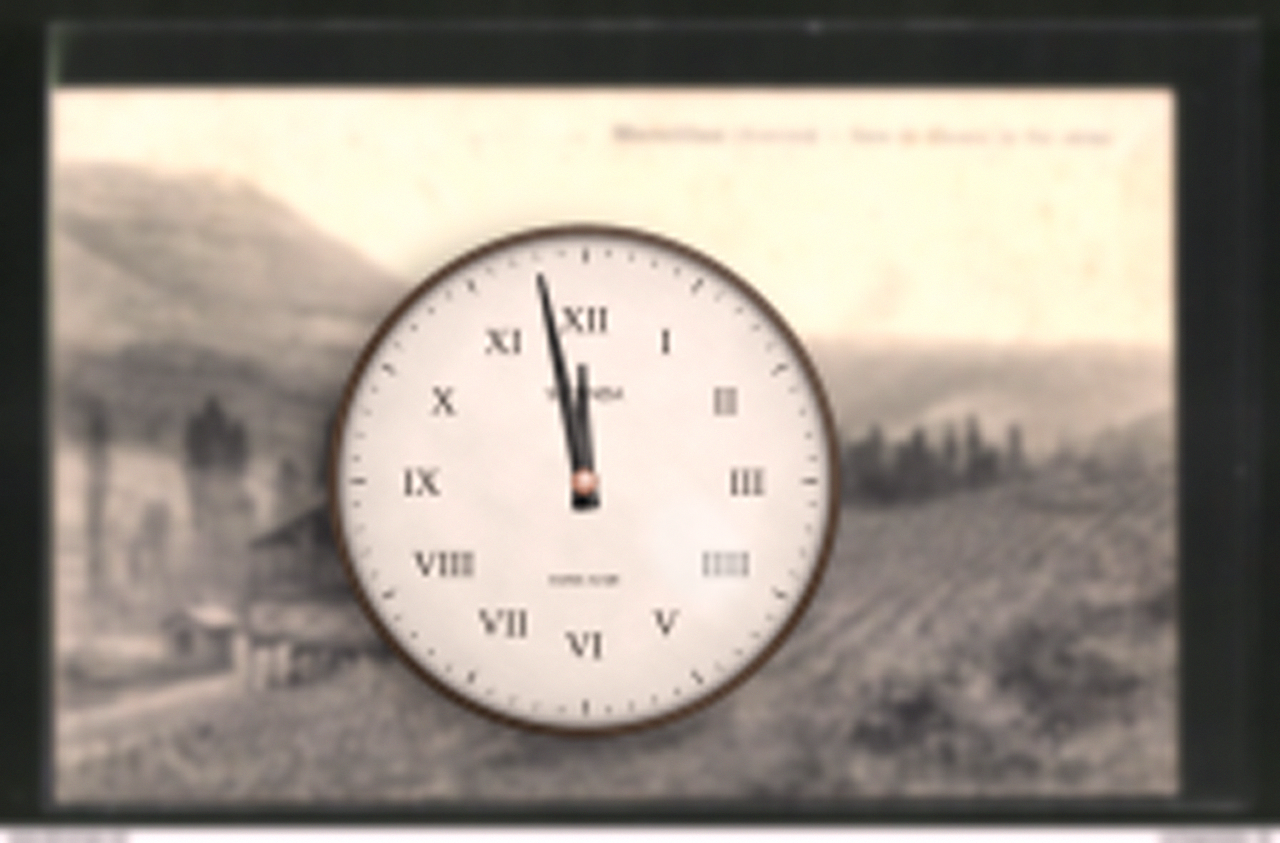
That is h=11 m=58
